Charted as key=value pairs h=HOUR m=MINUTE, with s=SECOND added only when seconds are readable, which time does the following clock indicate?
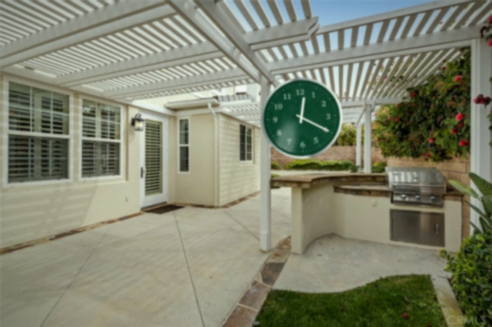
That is h=12 m=20
